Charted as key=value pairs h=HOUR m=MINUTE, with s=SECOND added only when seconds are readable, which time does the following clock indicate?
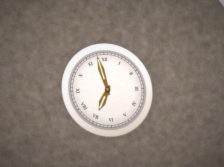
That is h=6 m=58
